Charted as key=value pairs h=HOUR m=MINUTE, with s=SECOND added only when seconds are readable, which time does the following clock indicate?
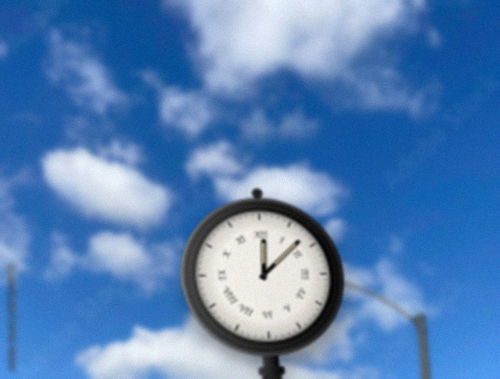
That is h=12 m=8
